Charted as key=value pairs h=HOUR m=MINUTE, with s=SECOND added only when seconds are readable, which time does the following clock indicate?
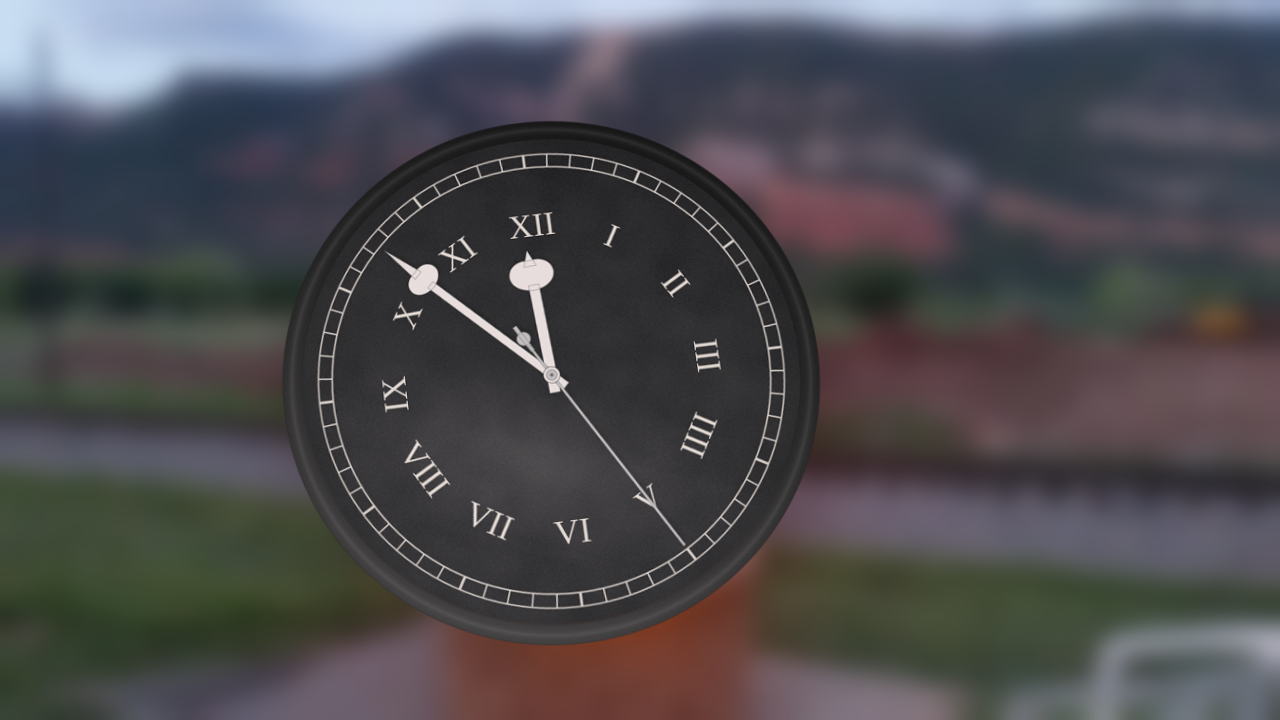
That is h=11 m=52 s=25
